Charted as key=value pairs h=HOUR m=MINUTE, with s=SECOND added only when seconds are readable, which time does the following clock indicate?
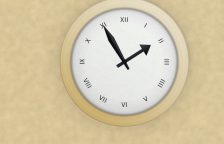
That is h=1 m=55
